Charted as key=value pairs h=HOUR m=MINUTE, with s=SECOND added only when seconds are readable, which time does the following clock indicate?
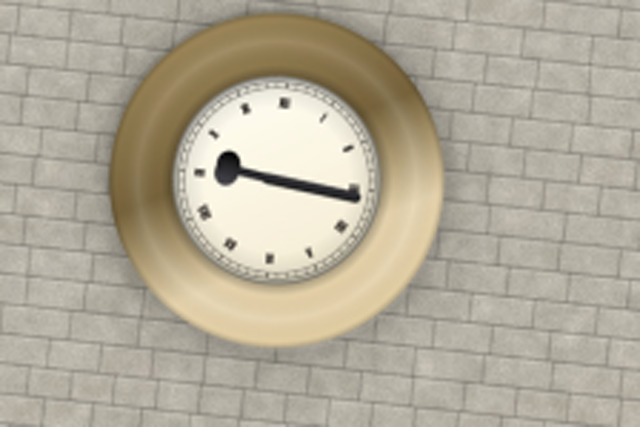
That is h=9 m=16
